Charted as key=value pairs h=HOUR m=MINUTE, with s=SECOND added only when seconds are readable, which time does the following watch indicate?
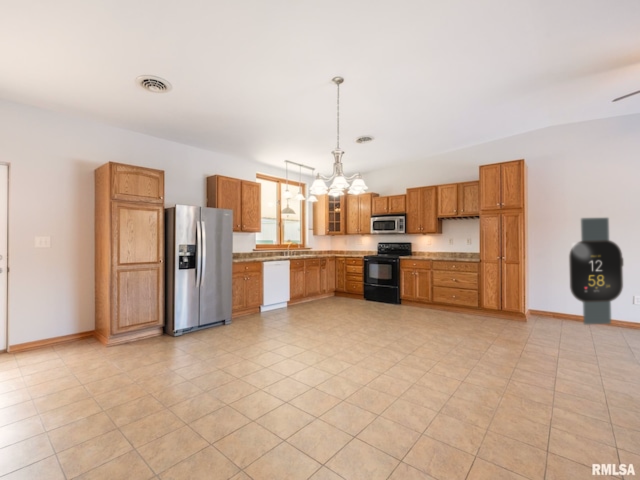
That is h=12 m=58
